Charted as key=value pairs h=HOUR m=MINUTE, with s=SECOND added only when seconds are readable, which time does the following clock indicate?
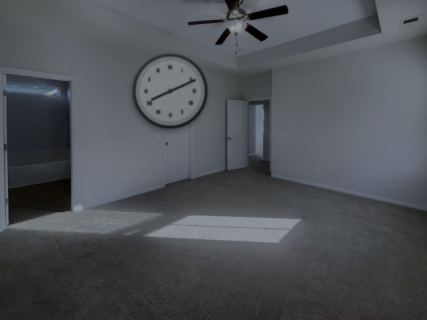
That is h=8 m=11
